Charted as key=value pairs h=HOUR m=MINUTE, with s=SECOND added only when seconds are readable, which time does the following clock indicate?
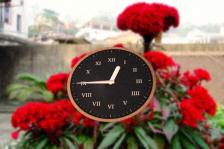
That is h=12 m=45
